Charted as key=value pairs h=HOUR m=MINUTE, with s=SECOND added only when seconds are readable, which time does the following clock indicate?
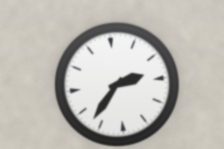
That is h=2 m=37
